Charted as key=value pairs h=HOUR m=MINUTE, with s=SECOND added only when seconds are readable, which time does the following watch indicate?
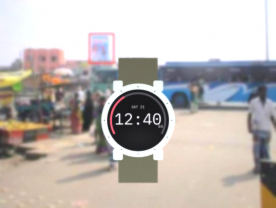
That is h=12 m=40
